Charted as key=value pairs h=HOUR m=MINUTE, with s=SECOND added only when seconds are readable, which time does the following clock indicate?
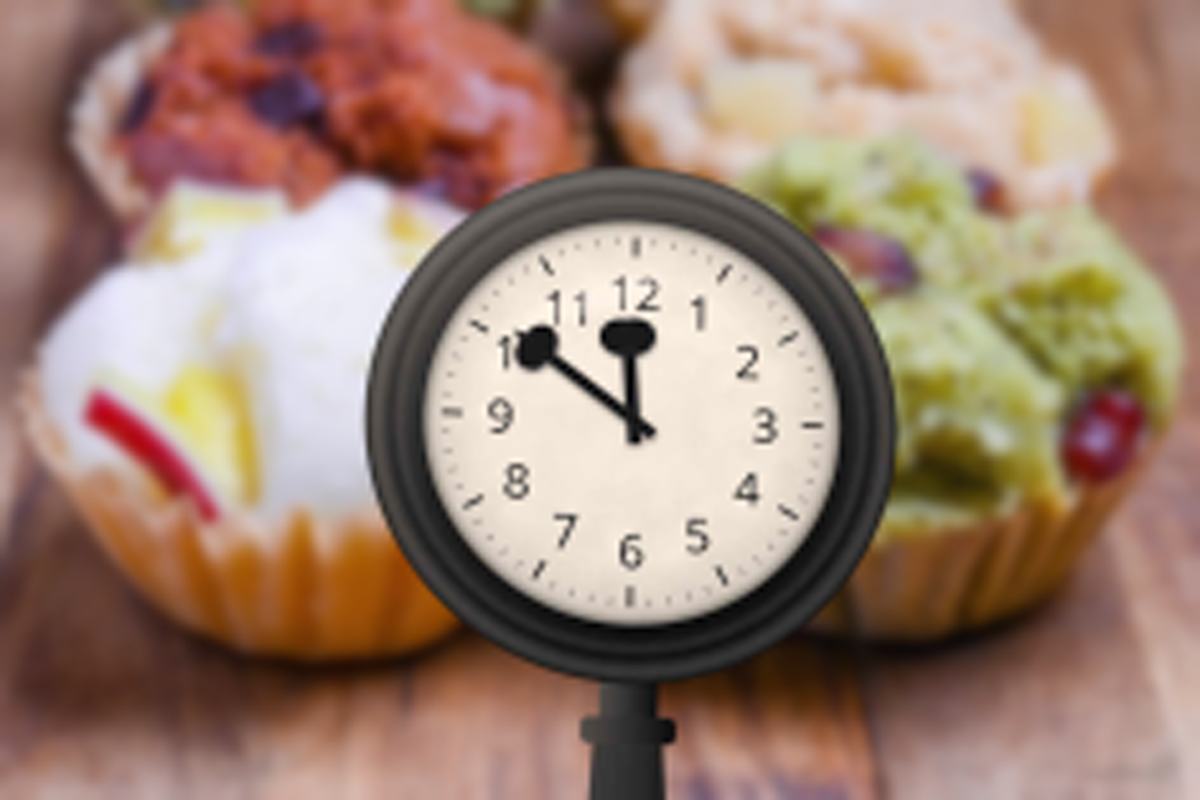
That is h=11 m=51
